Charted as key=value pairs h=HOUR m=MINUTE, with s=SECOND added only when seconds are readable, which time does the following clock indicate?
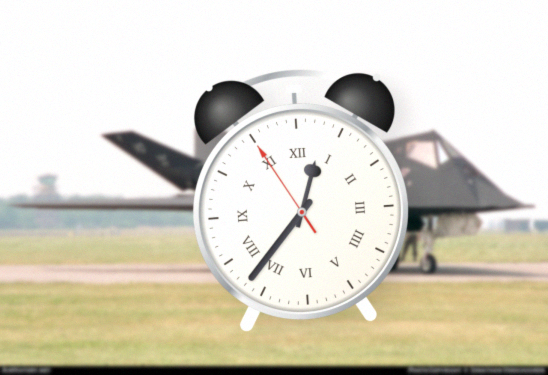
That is h=12 m=36 s=55
